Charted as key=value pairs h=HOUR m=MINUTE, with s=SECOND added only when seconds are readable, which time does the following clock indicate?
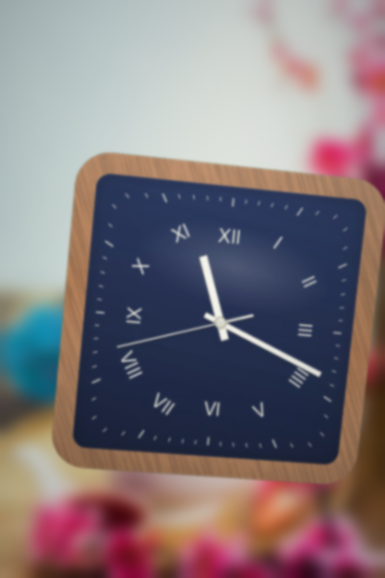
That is h=11 m=18 s=42
